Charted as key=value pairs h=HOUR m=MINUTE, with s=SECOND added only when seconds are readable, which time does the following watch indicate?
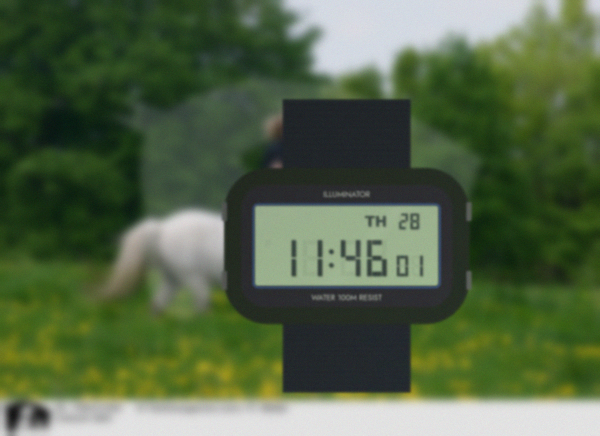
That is h=11 m=46 s=1
